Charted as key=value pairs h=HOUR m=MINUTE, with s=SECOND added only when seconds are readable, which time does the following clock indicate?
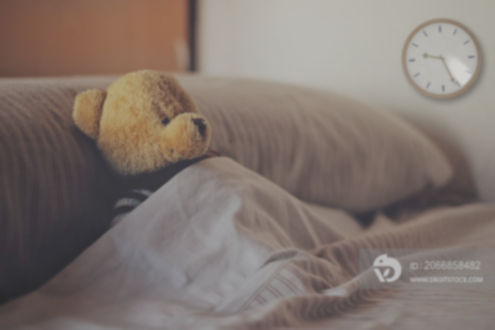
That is h=9 m=26
